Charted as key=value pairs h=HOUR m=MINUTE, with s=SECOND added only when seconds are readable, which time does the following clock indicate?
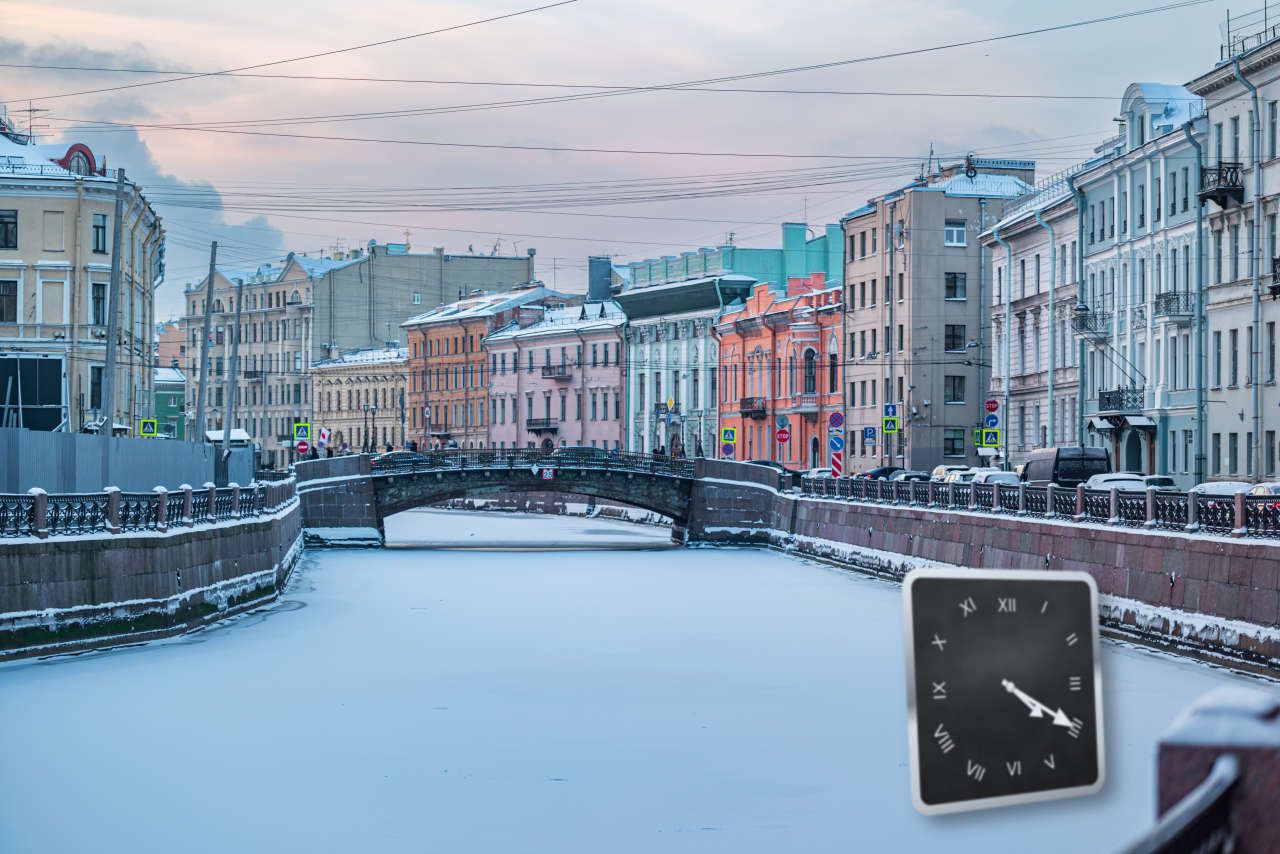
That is h=4 m=20
